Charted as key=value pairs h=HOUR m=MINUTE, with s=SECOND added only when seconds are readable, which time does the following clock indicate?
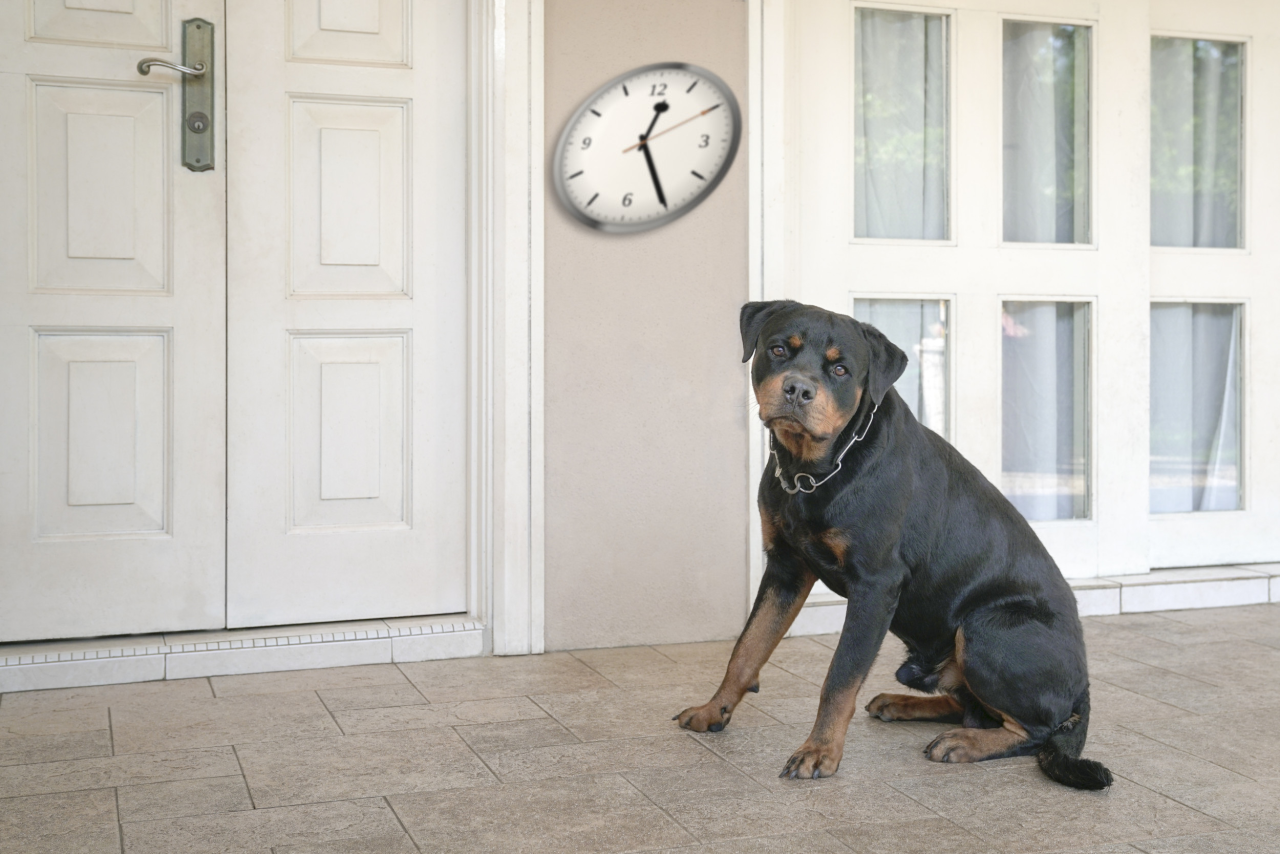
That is h=12 m=25 s=10
